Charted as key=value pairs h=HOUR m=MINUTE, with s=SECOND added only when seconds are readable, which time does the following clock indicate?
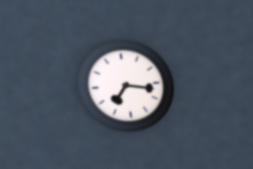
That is h=7 m=17
